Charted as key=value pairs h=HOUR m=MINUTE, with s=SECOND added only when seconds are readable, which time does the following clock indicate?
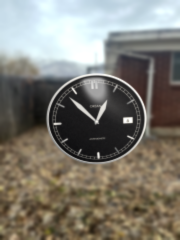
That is h=12 m=53
